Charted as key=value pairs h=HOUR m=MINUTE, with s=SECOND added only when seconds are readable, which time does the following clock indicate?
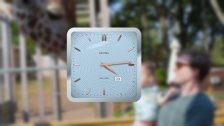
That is h=4 m=14
